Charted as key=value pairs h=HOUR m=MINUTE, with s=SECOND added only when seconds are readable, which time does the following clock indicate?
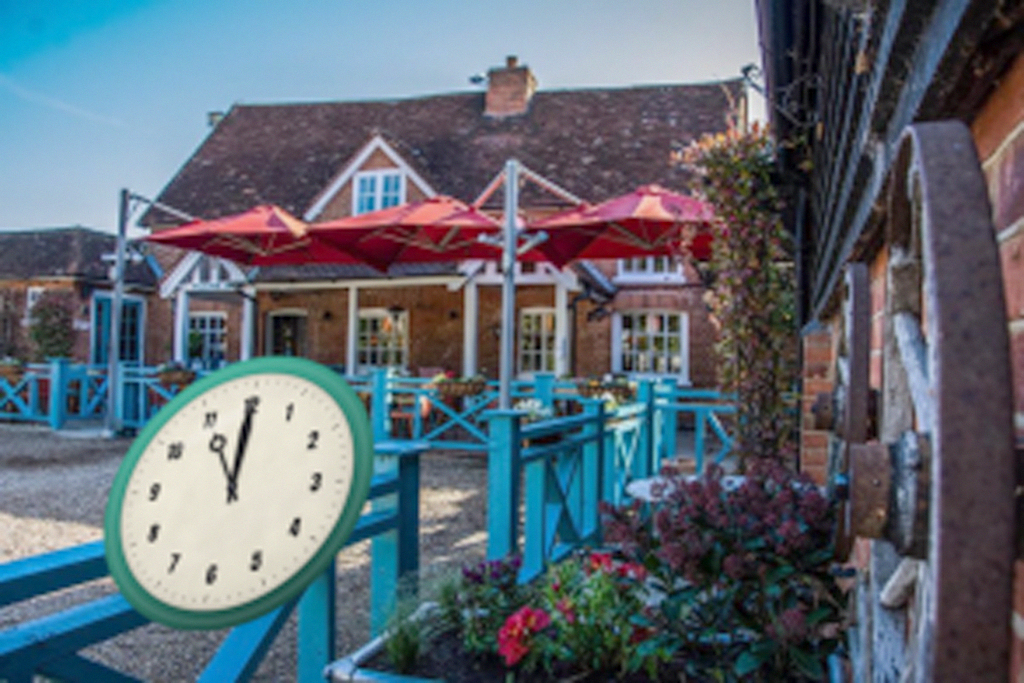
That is h=11 m=0
